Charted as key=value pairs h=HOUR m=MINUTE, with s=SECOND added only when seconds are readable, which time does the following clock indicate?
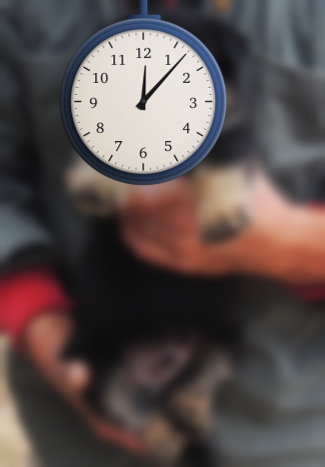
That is h=12 m=7
